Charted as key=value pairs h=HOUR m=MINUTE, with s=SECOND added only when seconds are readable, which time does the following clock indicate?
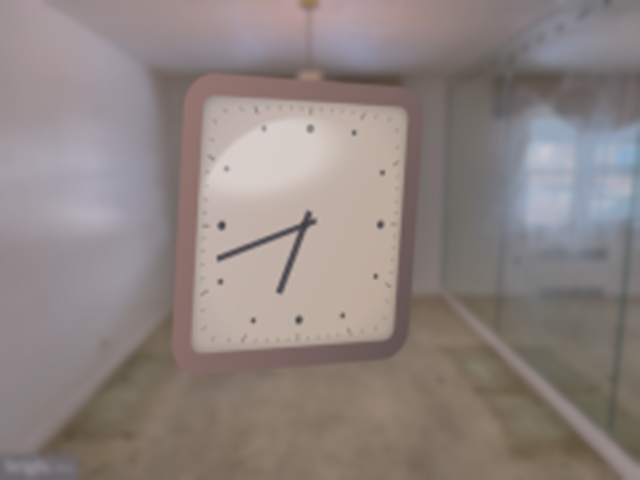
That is h=6 m=42
